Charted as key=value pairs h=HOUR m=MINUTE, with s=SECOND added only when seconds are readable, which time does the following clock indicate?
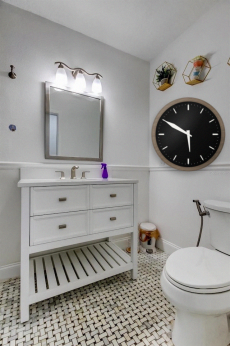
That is h=5 m=50
